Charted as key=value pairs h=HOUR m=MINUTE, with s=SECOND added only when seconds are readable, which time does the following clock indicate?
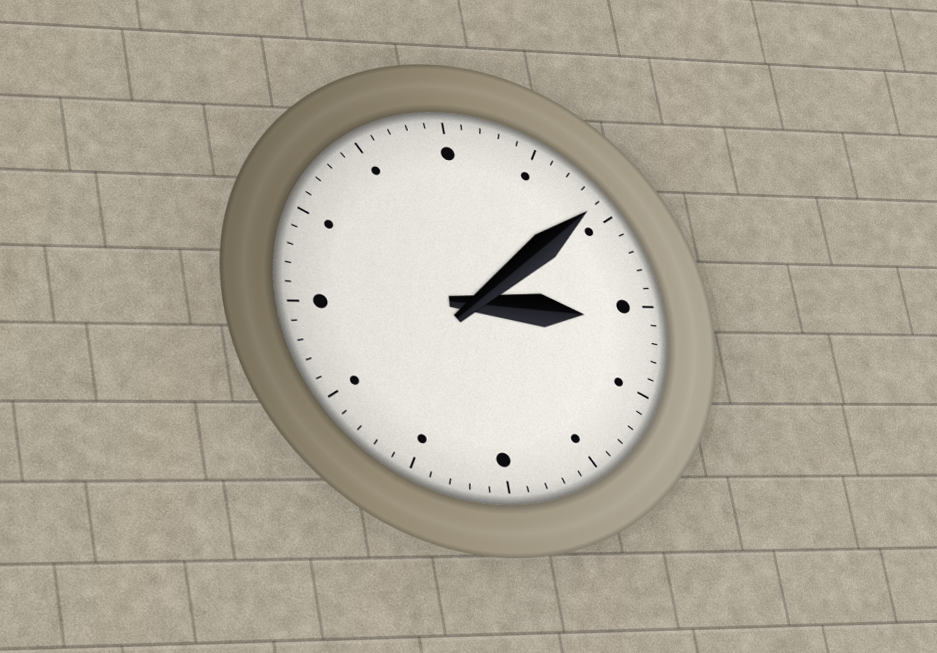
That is h=3 m=9
